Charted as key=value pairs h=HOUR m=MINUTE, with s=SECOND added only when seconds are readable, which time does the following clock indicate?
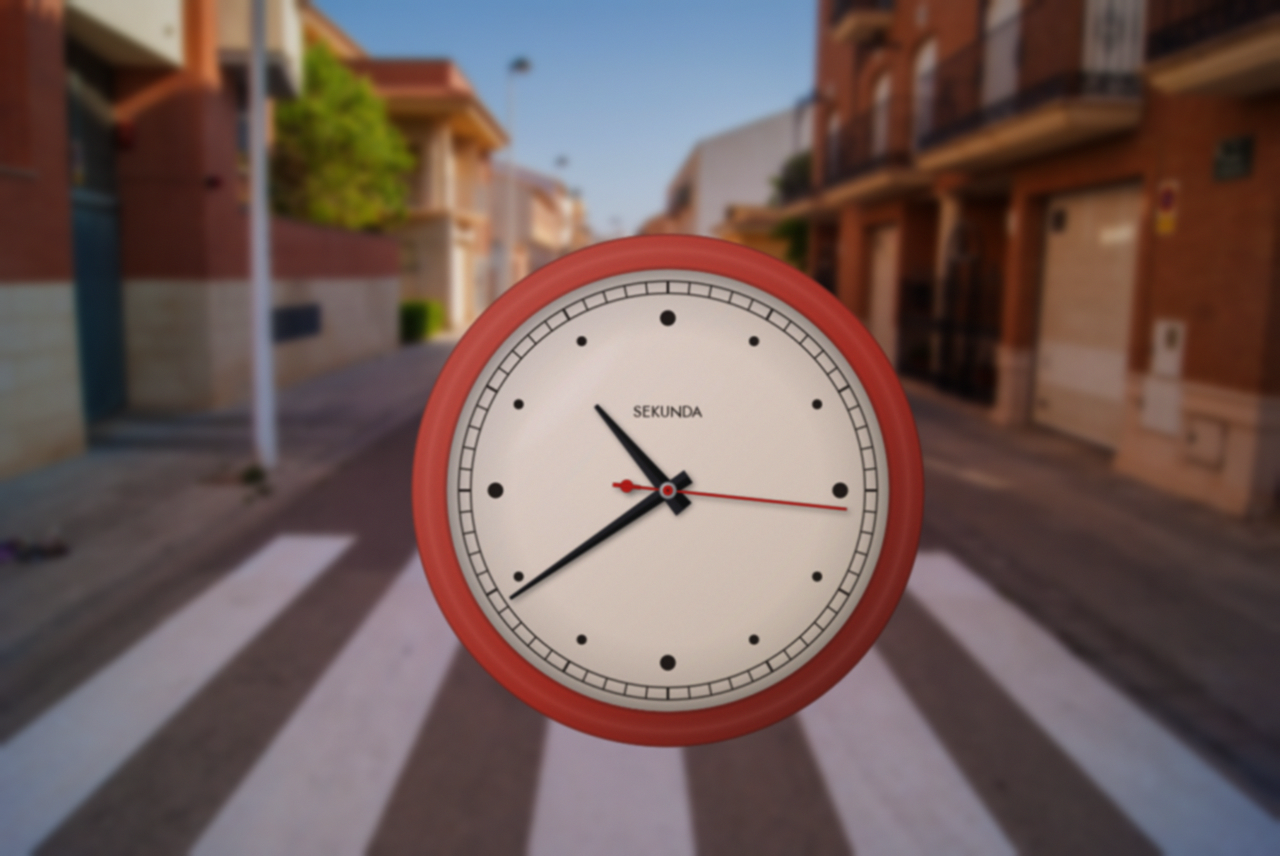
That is h=10 m=39 s=16
